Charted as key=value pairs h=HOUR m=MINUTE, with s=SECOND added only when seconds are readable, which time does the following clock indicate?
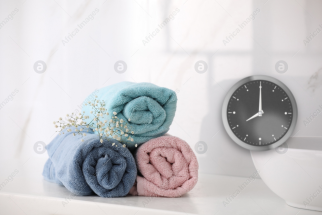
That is h=8 m=0
